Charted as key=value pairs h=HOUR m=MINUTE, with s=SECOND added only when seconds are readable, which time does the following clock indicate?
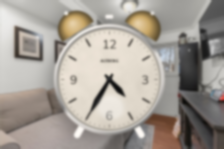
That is h=4 m=35
